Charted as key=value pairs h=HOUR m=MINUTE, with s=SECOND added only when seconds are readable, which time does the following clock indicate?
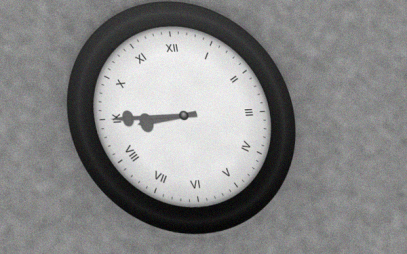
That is h=8 m=45
